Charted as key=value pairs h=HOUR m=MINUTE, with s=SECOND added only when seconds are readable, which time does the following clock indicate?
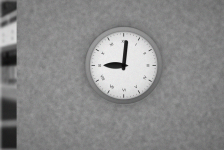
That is h=9 m=1
